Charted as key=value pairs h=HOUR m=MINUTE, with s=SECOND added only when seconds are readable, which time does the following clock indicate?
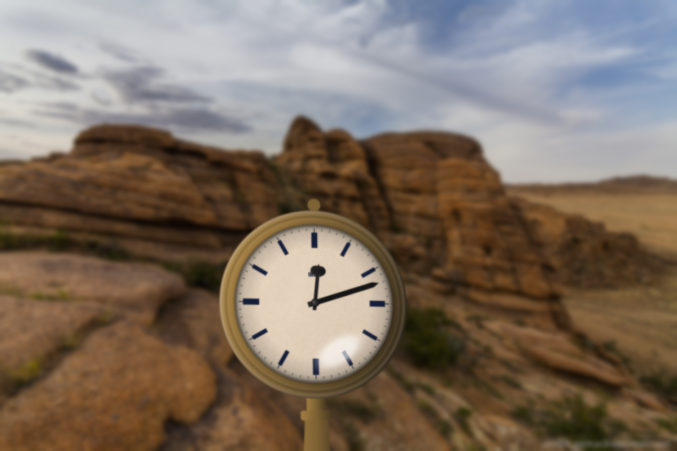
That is h=12 m=12
